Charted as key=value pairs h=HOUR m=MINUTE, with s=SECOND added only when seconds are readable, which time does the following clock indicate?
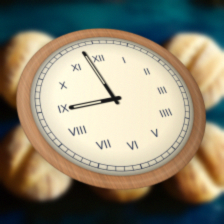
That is h=8 m=58
